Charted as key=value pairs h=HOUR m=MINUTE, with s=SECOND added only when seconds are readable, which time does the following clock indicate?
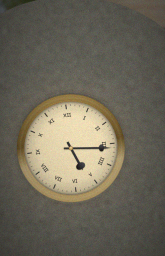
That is h=5 m=16
